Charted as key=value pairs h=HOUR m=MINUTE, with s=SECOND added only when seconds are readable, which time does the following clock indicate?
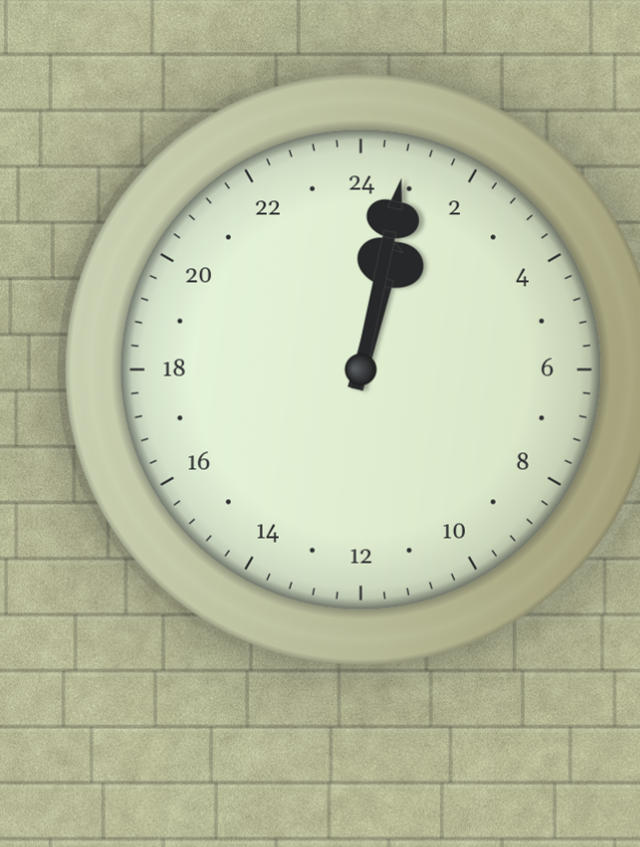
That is h=1 m=2
